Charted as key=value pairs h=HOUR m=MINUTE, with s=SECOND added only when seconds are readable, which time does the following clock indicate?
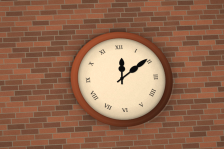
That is h=12 m=9
